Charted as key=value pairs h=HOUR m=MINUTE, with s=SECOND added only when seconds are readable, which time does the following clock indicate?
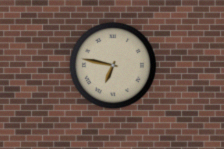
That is h=6 m=47
